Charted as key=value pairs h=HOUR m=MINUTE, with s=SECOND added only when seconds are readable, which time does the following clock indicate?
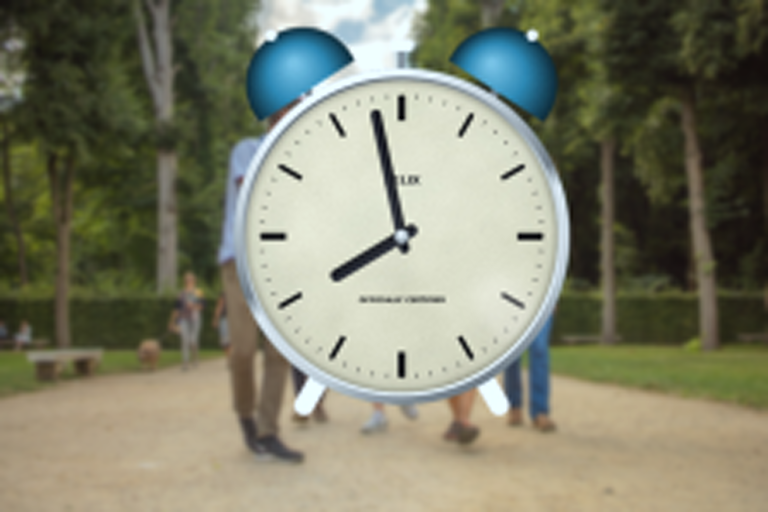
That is h=7 m=58
